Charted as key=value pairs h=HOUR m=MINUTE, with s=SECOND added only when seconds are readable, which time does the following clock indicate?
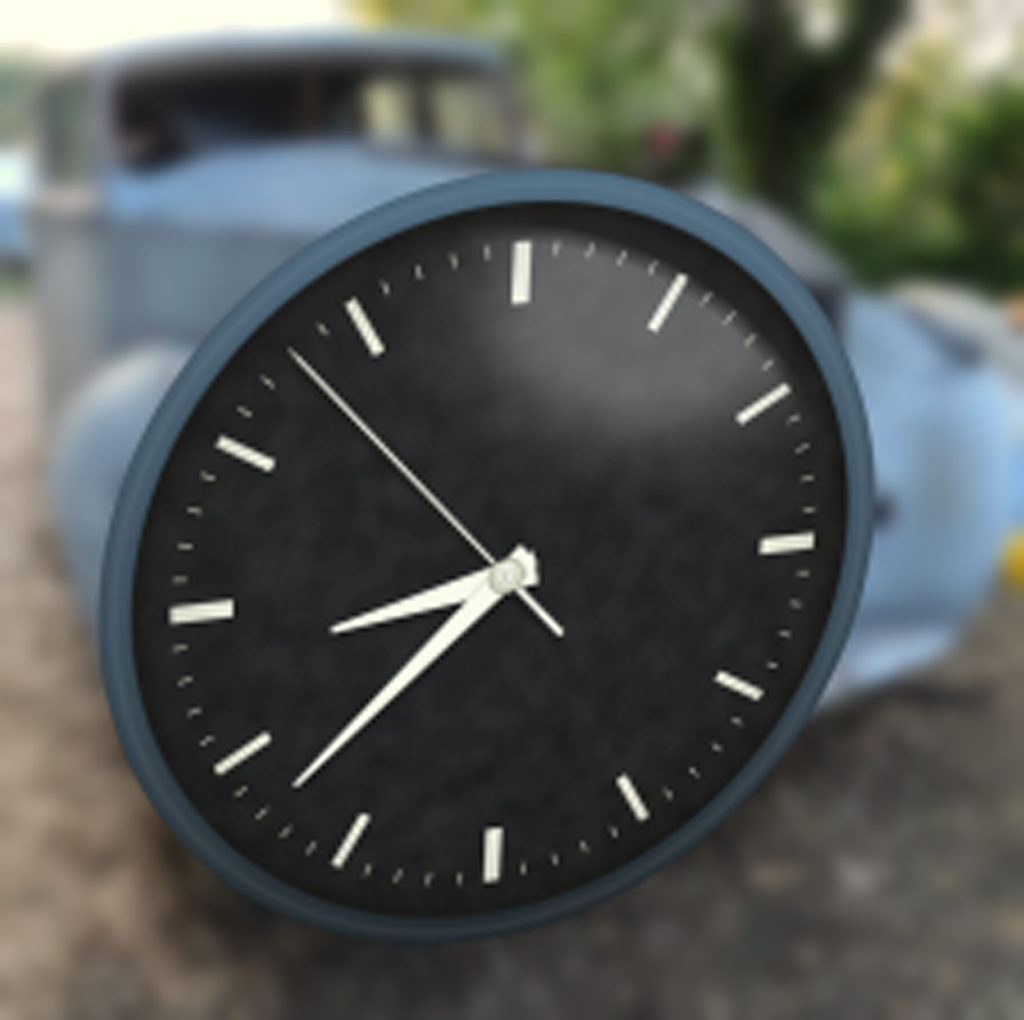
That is h=8 m=37 s=53
